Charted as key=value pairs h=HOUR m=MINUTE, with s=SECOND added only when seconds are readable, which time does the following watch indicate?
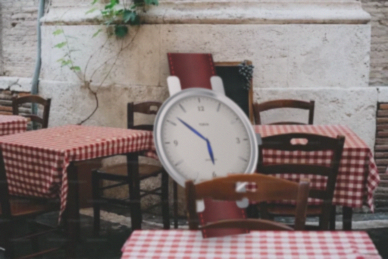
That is h=5 m=52
